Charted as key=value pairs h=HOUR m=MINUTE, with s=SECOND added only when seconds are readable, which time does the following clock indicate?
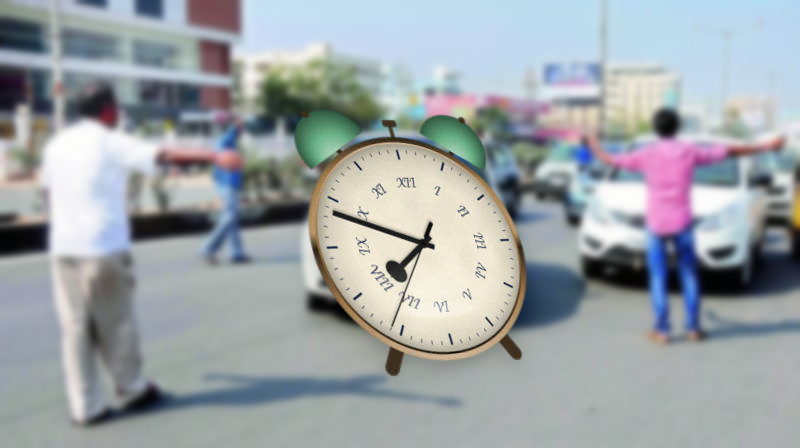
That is h=7 m=48 s=36
